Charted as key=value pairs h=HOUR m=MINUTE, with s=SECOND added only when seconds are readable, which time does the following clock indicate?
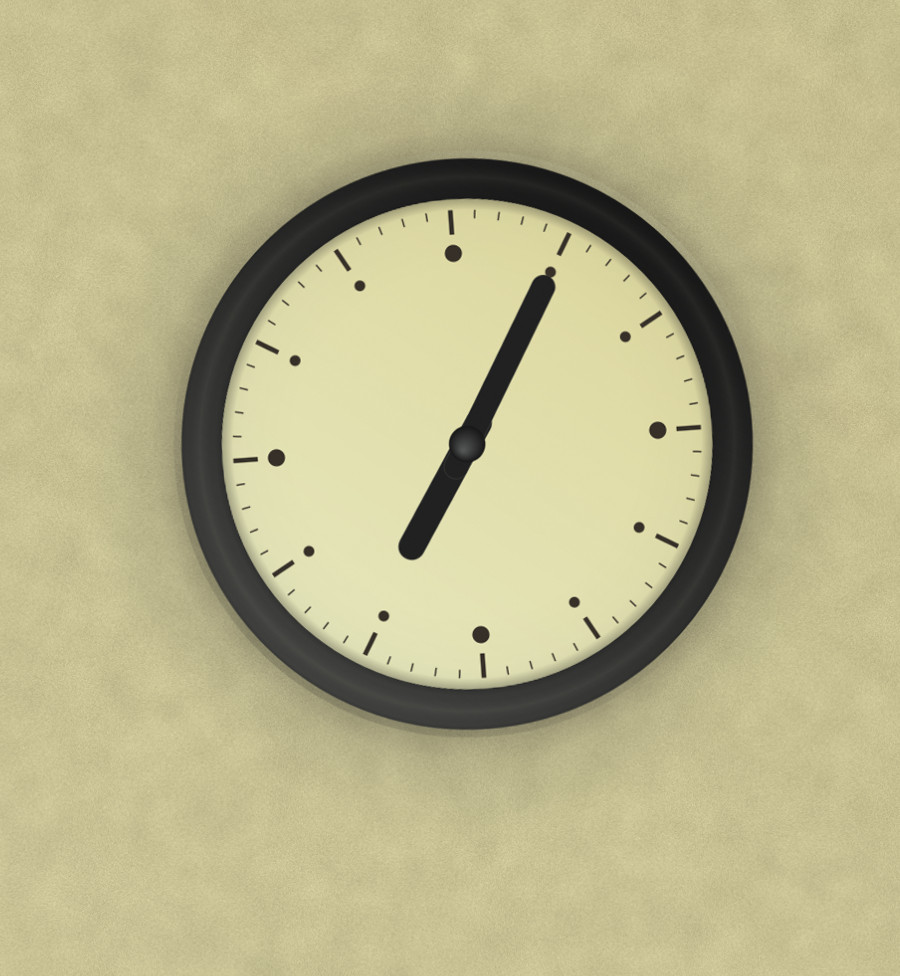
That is h=7 m=5
